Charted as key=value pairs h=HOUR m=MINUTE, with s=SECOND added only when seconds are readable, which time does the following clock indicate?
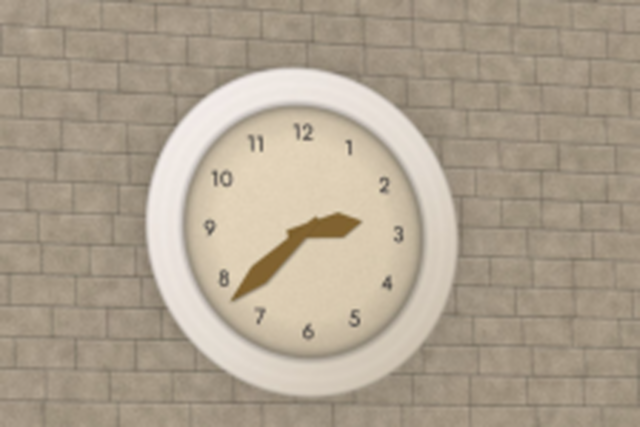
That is h=2 m=38
